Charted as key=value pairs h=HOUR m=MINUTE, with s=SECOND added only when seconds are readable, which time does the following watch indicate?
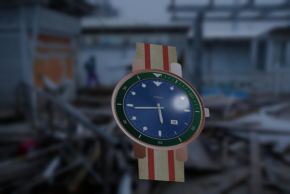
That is h=5 m=44
